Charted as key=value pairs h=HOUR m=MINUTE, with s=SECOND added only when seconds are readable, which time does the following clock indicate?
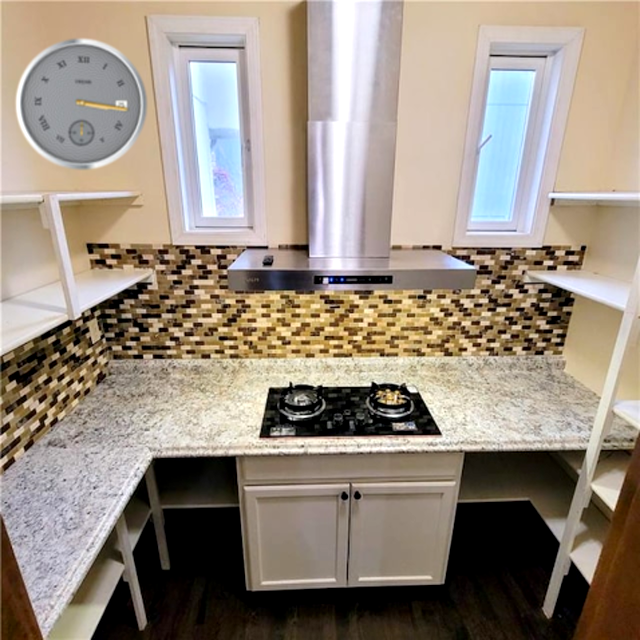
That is h=3 m=16
